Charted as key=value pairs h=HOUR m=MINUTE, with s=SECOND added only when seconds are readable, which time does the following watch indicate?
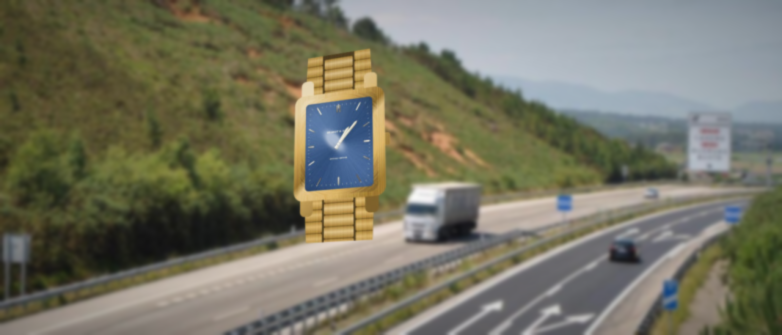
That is h=1 m=7
